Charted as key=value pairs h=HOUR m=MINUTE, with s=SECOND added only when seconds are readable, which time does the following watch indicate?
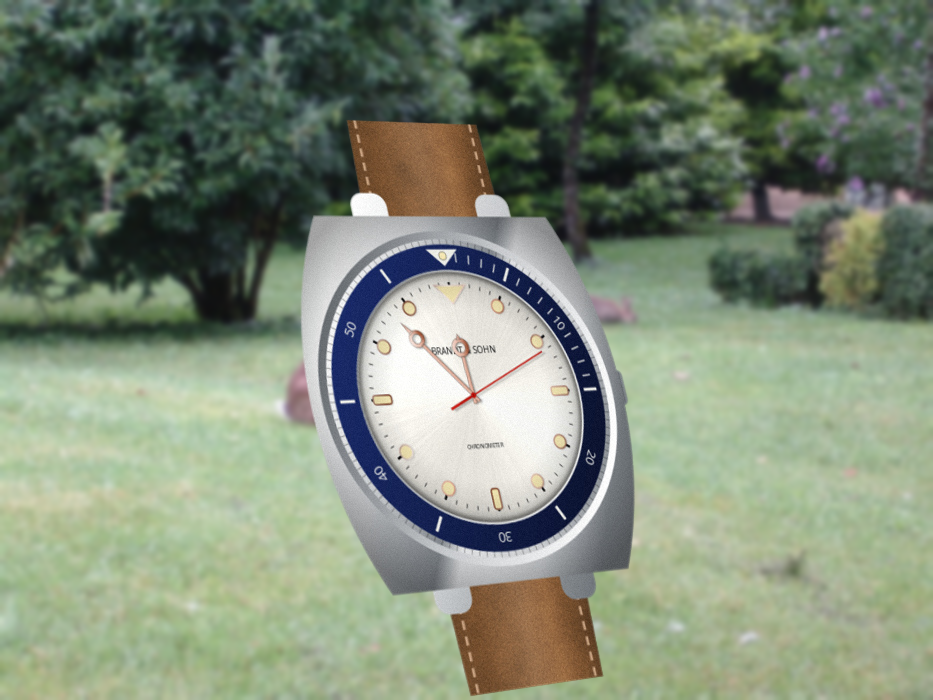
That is h=11 m=53 s=11
